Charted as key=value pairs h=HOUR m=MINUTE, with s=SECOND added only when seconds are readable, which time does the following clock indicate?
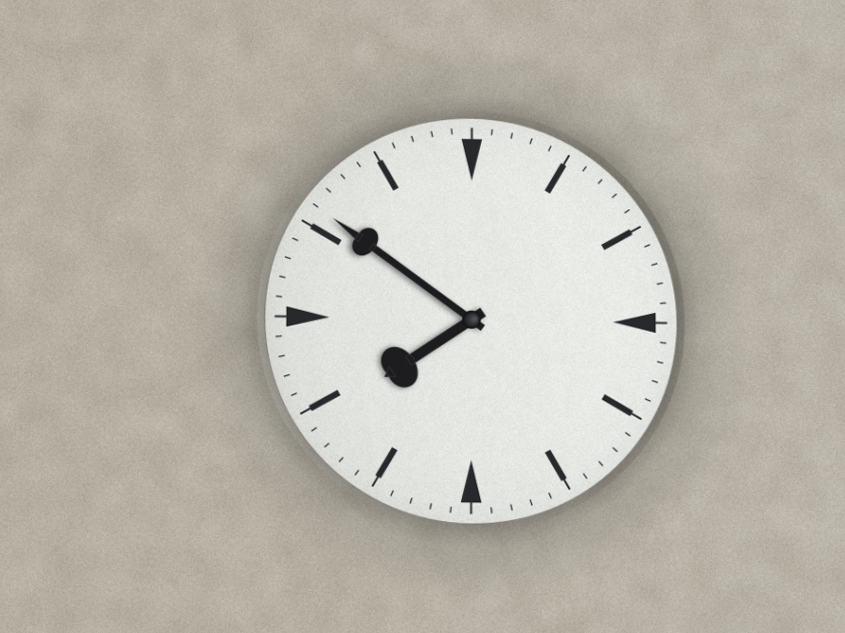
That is h=7 m=51
